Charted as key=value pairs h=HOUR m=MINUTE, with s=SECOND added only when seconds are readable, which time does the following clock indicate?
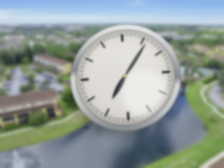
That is h=7 m=6
